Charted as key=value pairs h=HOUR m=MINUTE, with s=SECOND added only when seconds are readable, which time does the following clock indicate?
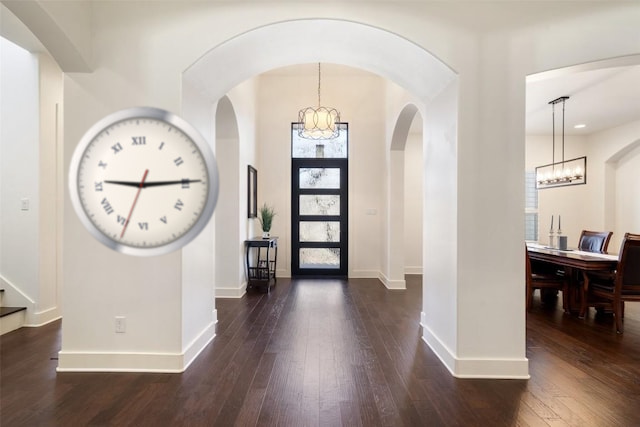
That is h=9 m=14 s=34
